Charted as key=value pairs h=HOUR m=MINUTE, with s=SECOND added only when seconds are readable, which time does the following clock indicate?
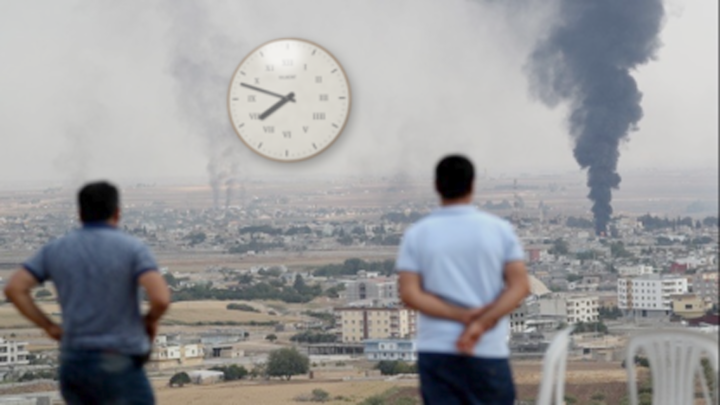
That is h=7 m=48
